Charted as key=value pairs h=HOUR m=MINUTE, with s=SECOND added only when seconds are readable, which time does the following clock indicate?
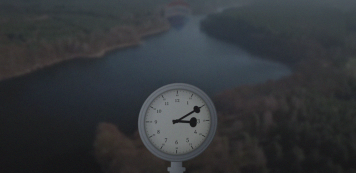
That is h=3 m=10
